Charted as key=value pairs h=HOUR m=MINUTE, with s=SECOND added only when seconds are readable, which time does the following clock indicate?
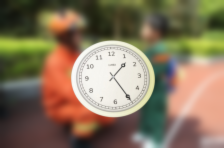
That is h=1 m=25
